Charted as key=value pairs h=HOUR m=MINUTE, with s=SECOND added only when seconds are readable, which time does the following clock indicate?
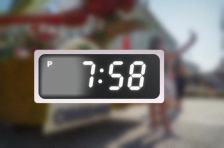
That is h=7 m=58
